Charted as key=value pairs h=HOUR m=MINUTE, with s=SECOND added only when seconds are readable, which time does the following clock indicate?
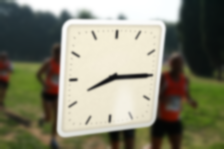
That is h=8 m=15
